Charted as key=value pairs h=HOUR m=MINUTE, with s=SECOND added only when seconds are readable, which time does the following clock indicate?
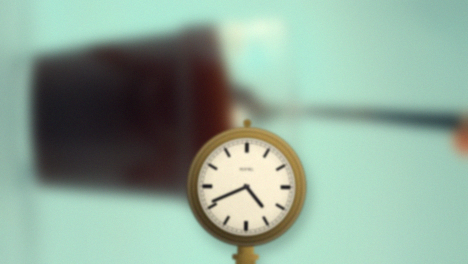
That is h=4 m=41
